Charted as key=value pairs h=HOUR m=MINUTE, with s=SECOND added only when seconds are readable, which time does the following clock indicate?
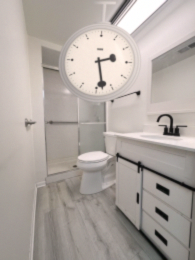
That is h=2 m=28
